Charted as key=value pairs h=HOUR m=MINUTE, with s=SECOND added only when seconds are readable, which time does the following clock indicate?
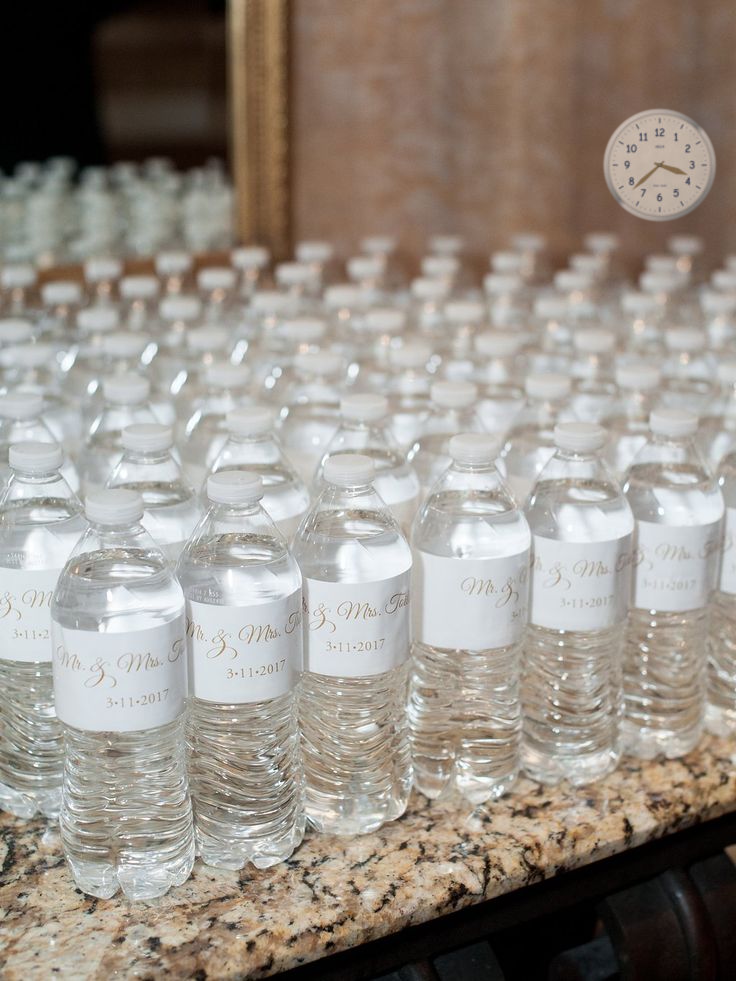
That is h=3 m=38
